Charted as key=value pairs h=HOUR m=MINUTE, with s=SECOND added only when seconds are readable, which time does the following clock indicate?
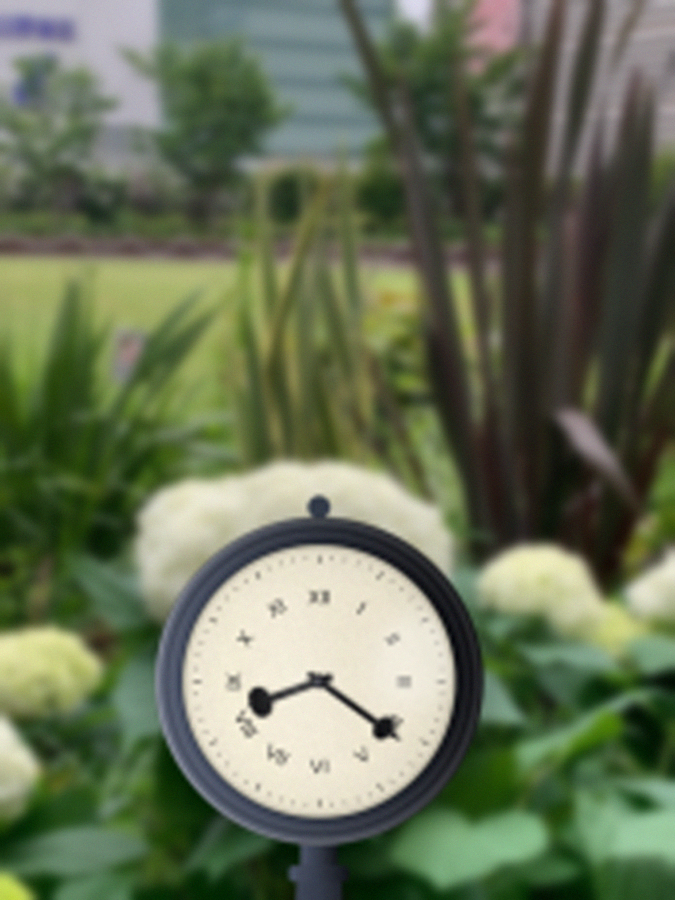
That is h=8 m=21
